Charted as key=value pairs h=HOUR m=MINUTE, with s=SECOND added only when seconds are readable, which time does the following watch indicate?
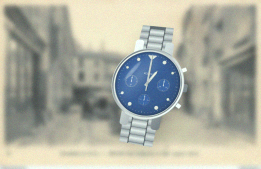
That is h=1 m=0
